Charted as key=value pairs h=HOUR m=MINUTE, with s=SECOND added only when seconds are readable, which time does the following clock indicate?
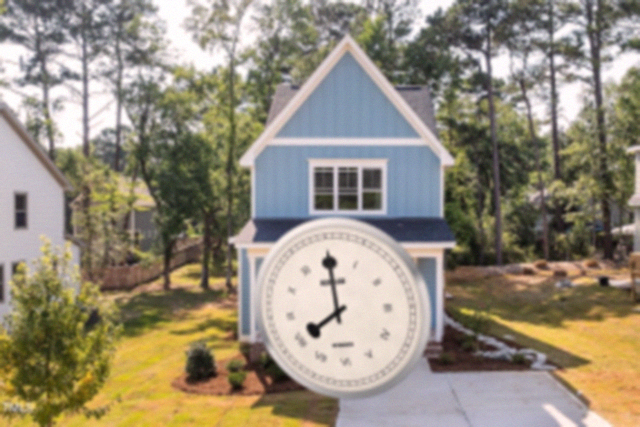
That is h=8 m=0
